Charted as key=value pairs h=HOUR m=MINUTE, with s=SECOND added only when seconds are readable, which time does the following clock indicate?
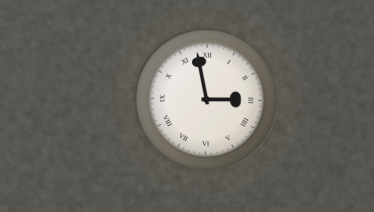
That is h=2 m=58
